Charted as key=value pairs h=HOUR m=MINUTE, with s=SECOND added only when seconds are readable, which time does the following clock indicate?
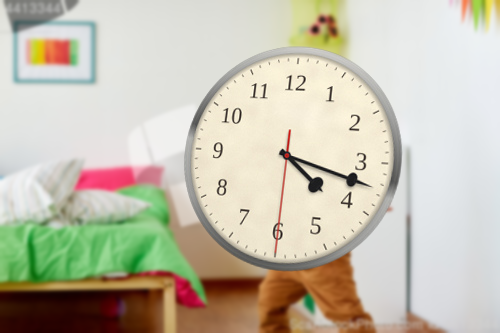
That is h=4 m=17 s=30
